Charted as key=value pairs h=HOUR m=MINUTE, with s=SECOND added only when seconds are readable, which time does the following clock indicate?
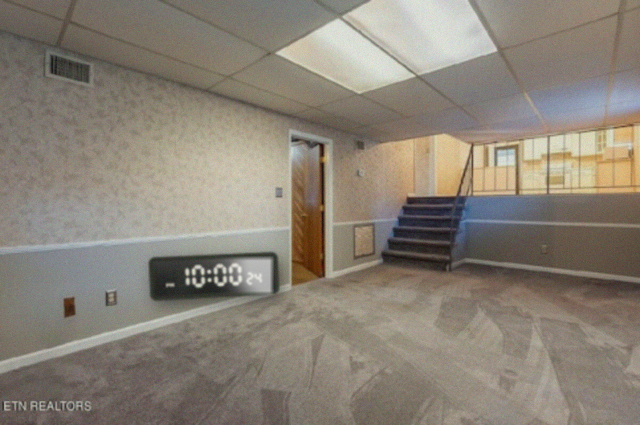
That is h=10 m=0 s=24
